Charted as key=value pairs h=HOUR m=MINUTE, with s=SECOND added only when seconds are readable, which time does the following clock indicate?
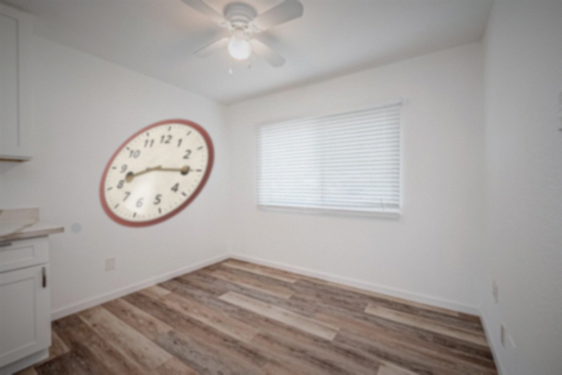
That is h=8 m=15
